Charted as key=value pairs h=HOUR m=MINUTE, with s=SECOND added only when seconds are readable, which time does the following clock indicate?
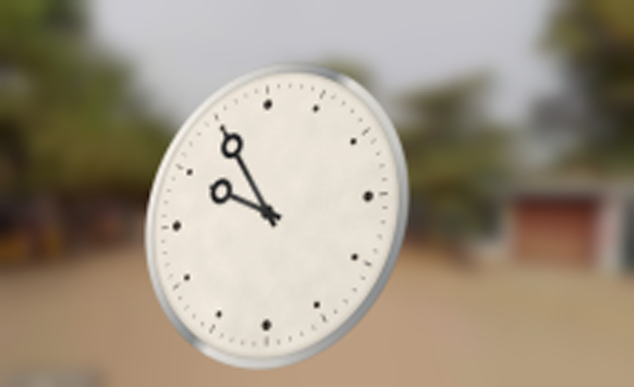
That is h=9 m=55
